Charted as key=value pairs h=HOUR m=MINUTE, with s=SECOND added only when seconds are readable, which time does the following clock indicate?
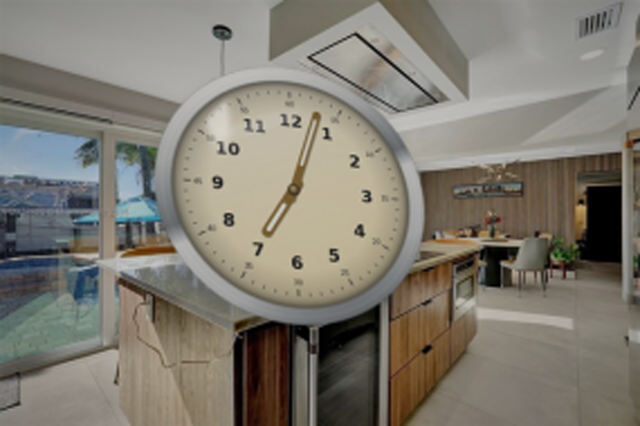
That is h=7 m=3
